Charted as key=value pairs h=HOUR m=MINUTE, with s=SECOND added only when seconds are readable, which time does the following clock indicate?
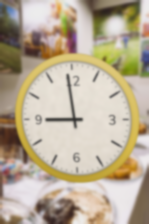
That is h=8 m=59
